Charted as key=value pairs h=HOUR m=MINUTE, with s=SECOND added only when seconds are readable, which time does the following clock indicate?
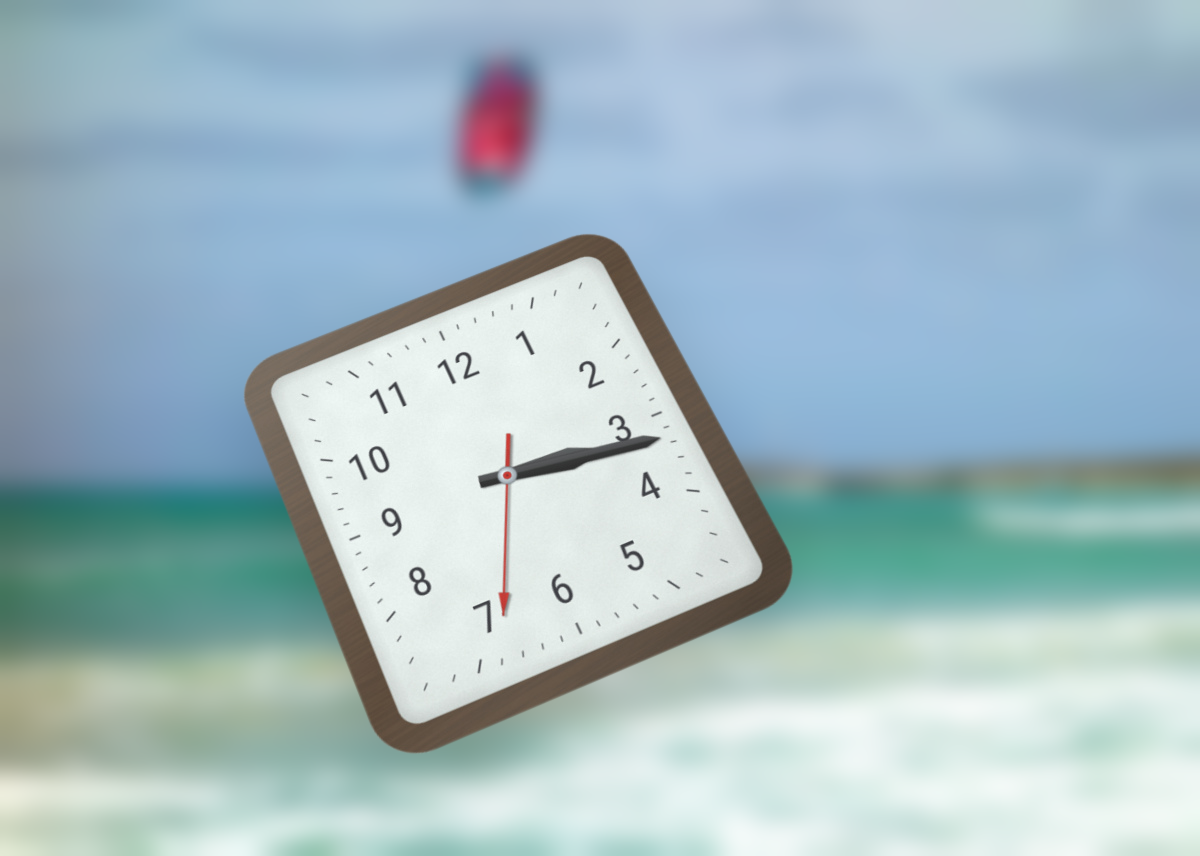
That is h=3 m=16 s=34
